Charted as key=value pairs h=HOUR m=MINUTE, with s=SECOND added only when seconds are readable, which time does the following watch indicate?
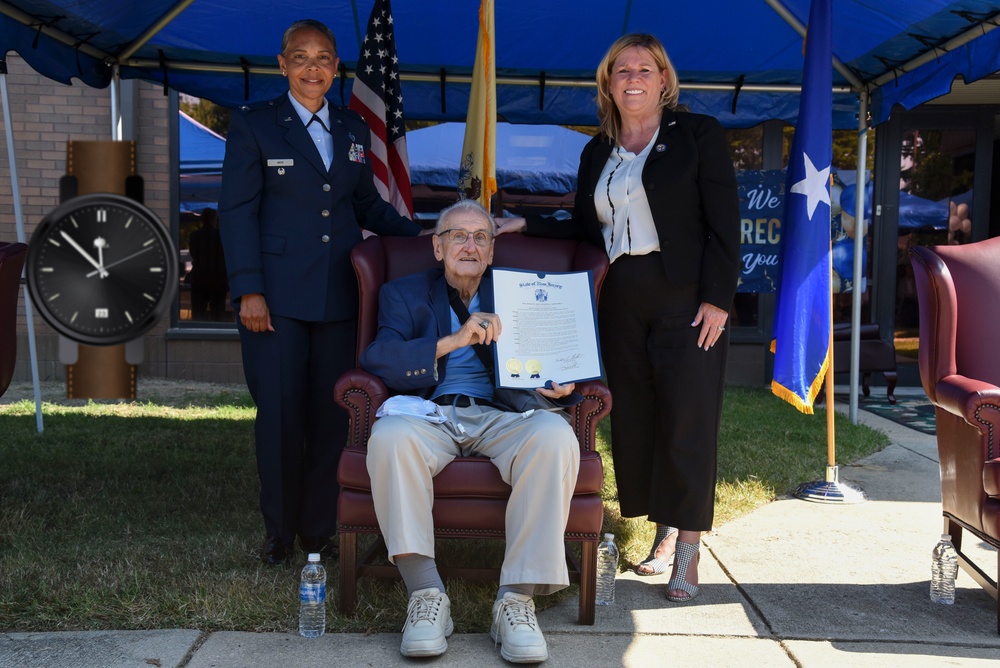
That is h=11 m=52 s=11
